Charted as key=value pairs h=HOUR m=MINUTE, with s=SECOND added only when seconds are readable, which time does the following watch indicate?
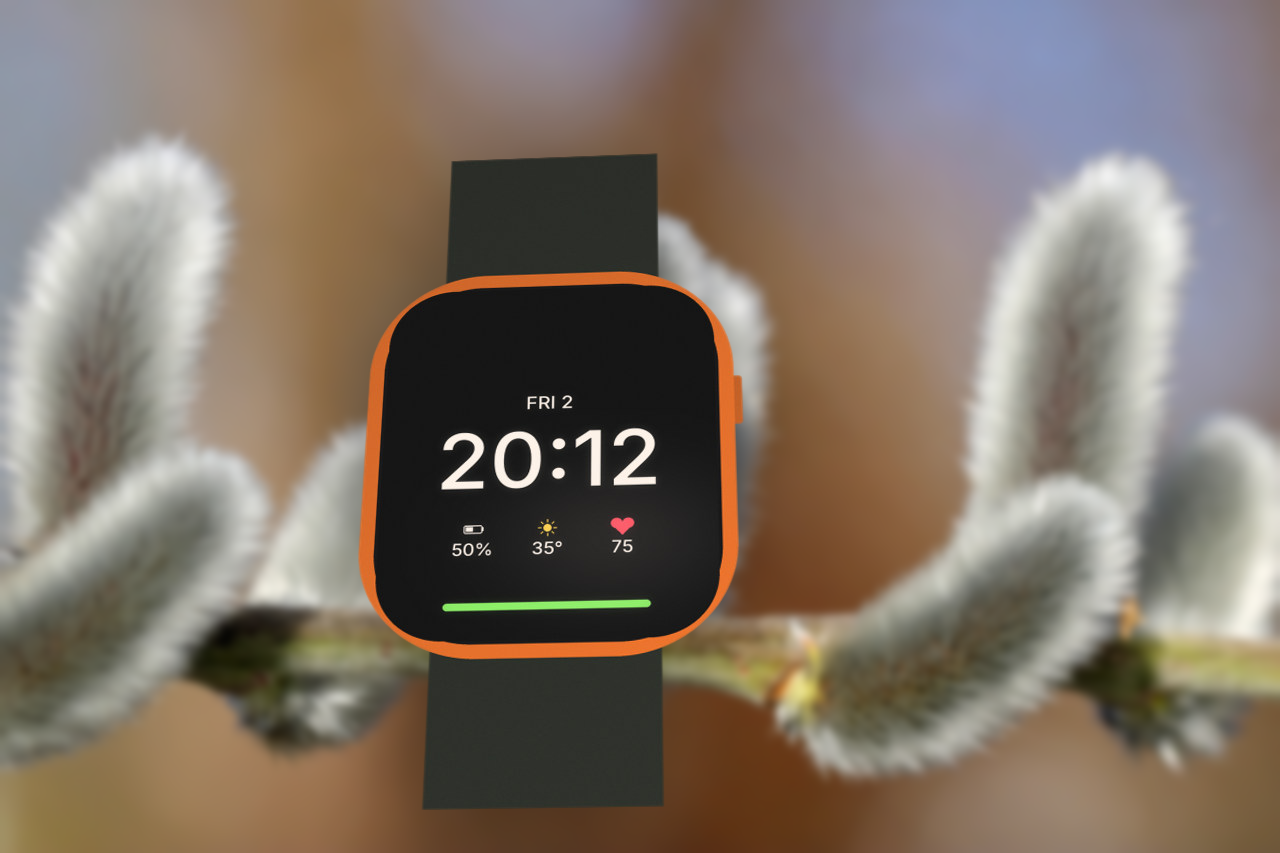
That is h=20 m=12
